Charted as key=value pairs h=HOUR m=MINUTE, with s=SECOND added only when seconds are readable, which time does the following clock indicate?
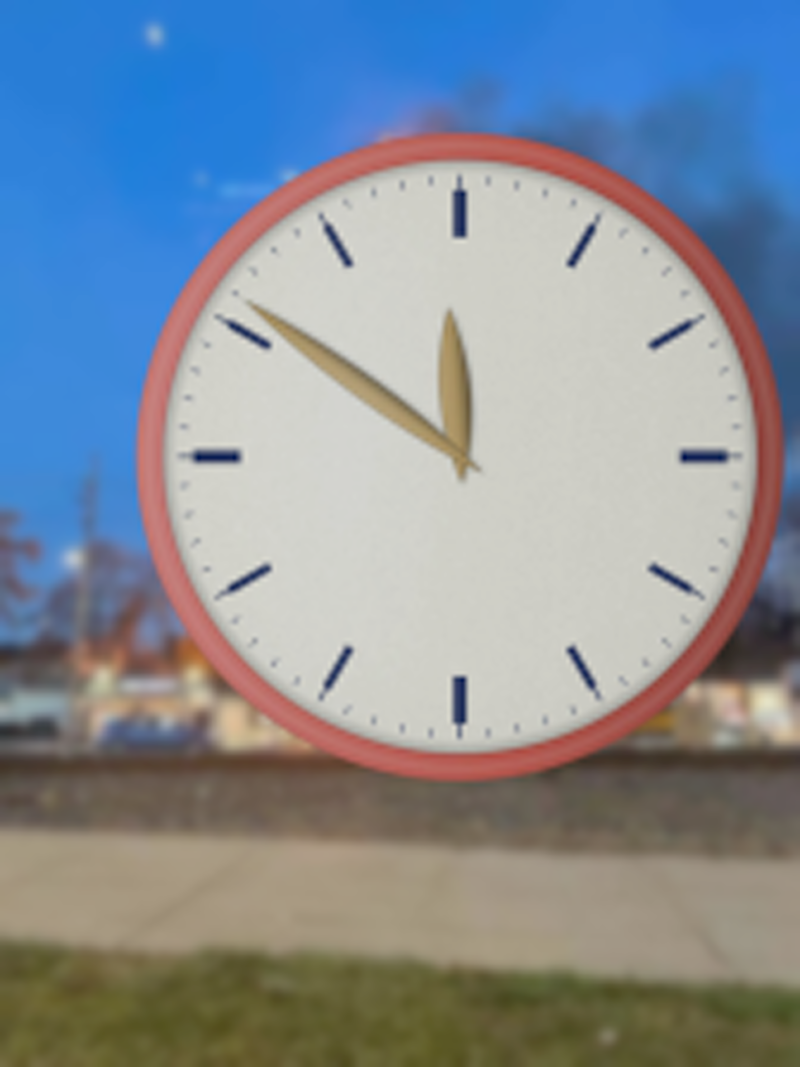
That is h=11 m=51
